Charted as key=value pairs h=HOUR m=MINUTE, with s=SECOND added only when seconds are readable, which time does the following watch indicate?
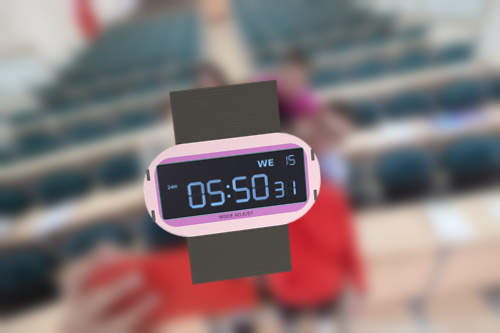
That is h=5 m=50 s=31
